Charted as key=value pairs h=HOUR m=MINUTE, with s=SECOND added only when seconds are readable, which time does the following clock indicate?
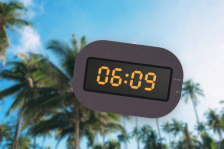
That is h=6 m=9
